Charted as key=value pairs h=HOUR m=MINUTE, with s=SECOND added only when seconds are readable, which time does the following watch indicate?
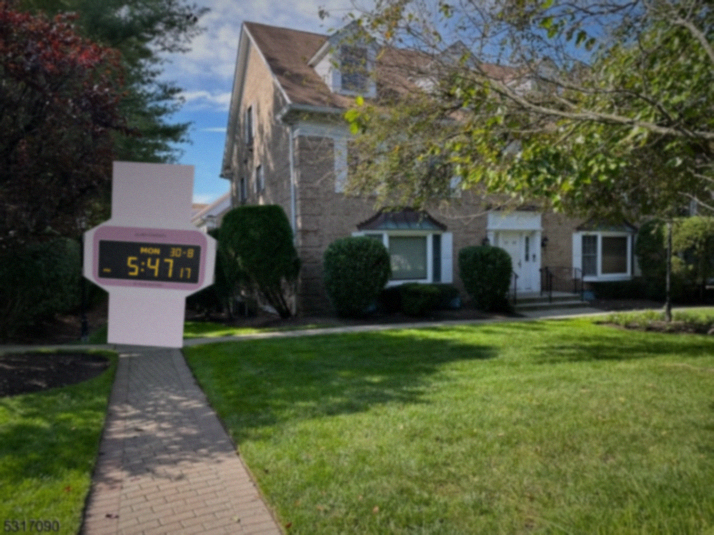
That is h=5 m=47
